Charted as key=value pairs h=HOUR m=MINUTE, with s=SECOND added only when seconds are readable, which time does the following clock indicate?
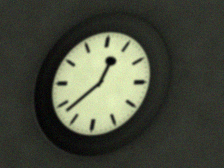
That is h=12 m=38
